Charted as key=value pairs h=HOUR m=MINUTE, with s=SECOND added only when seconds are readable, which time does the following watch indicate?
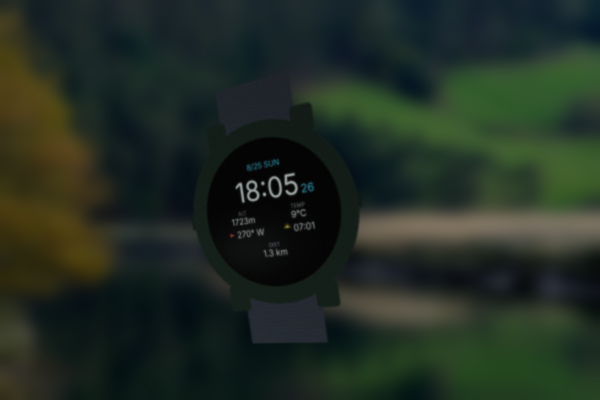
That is h=18 m=5 s=26
